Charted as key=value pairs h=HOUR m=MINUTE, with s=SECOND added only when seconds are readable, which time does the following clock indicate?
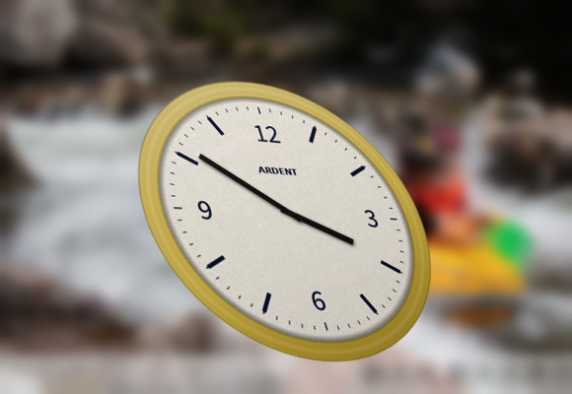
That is h=3 m=51
